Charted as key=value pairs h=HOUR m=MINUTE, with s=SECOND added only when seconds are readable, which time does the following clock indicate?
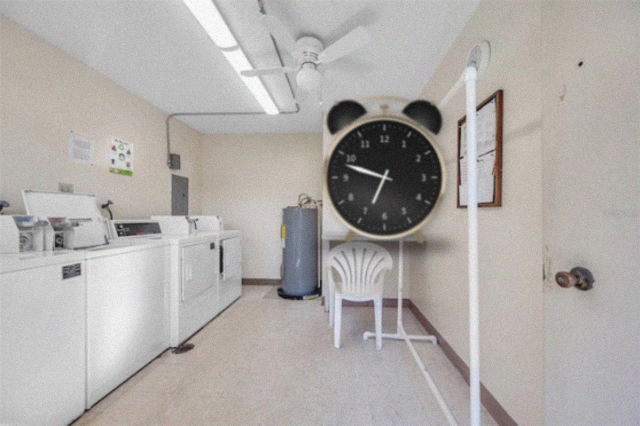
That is h=6 m=48
